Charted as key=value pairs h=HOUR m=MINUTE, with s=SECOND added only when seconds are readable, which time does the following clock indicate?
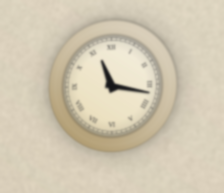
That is h=11 m=17
